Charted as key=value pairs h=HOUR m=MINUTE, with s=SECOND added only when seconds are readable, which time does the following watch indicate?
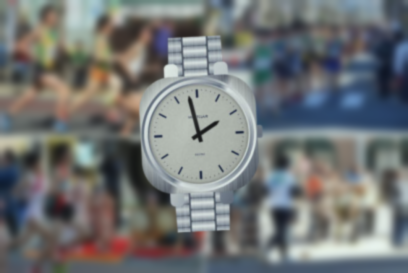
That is h=1 m=58
